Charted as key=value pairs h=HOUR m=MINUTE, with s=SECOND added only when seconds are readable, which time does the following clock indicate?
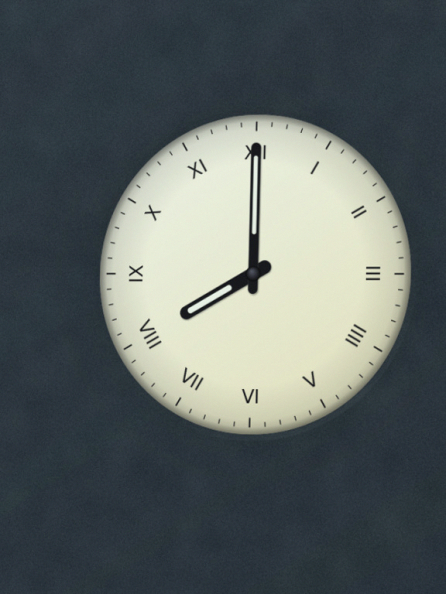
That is h=8 m=0
